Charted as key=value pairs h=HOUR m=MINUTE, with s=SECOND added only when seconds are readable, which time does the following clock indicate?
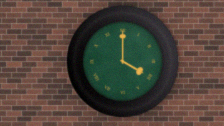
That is h=4 m=0
